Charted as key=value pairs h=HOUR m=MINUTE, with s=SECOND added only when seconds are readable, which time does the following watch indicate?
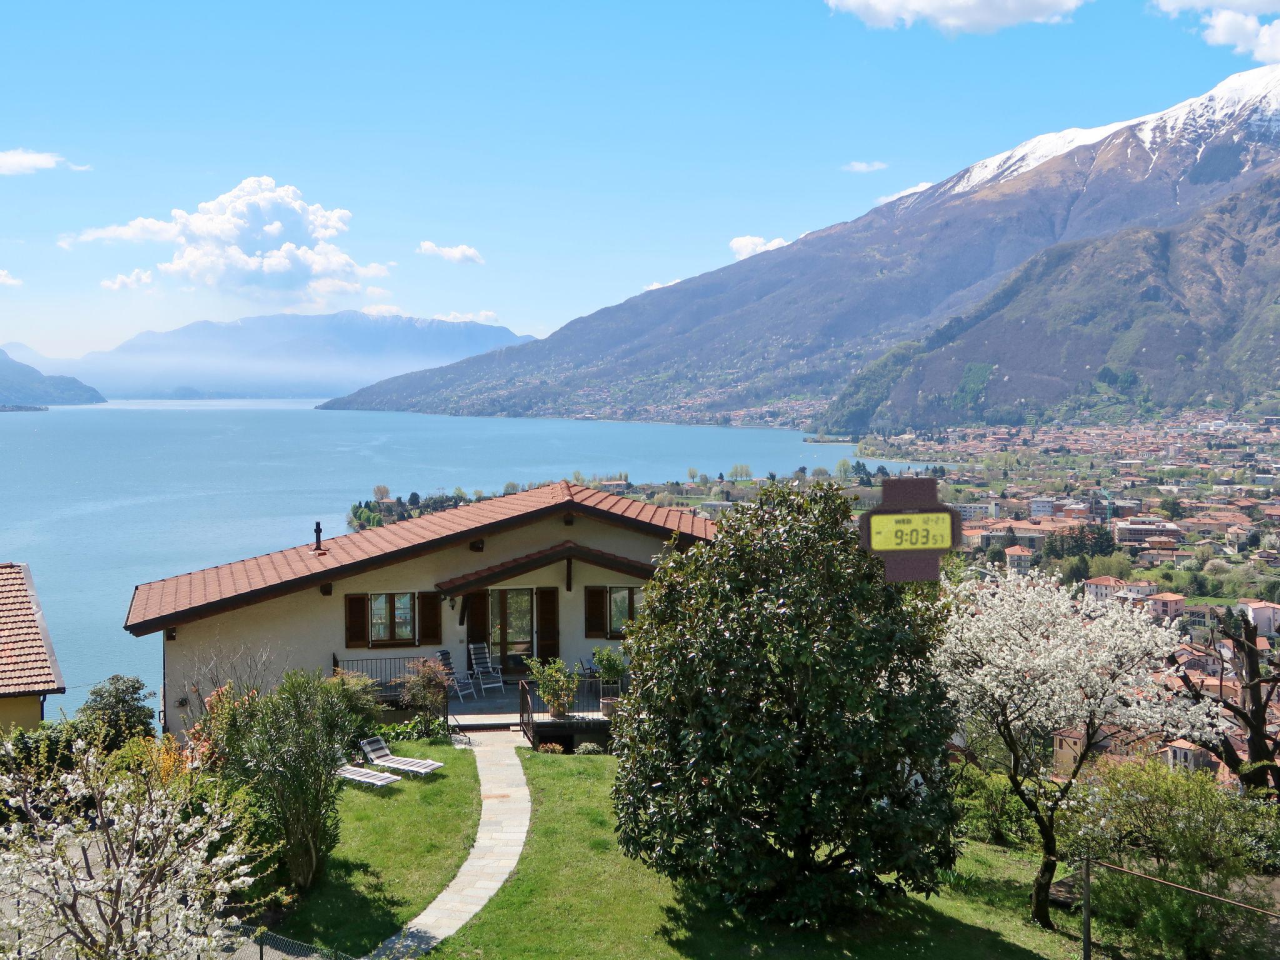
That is h=9 m=3
